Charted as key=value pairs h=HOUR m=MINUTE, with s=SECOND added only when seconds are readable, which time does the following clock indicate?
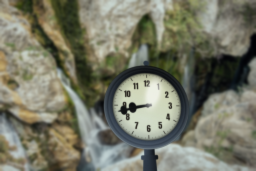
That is h=8 m=43
